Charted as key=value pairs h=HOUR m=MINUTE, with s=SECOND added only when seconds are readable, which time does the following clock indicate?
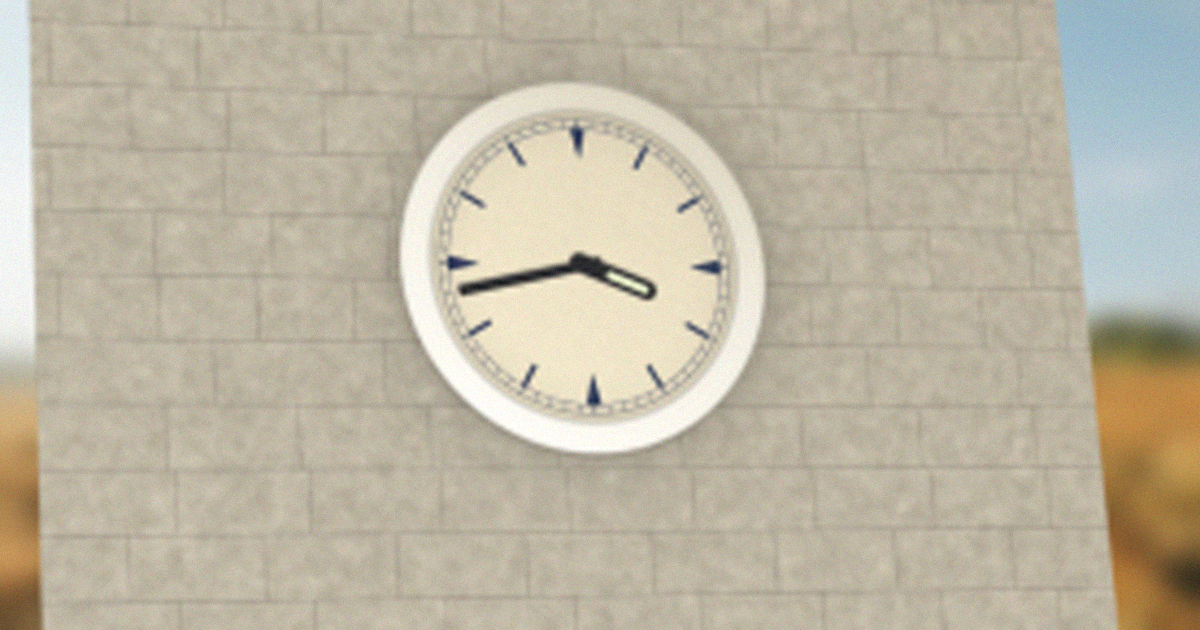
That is h=3 m=43
